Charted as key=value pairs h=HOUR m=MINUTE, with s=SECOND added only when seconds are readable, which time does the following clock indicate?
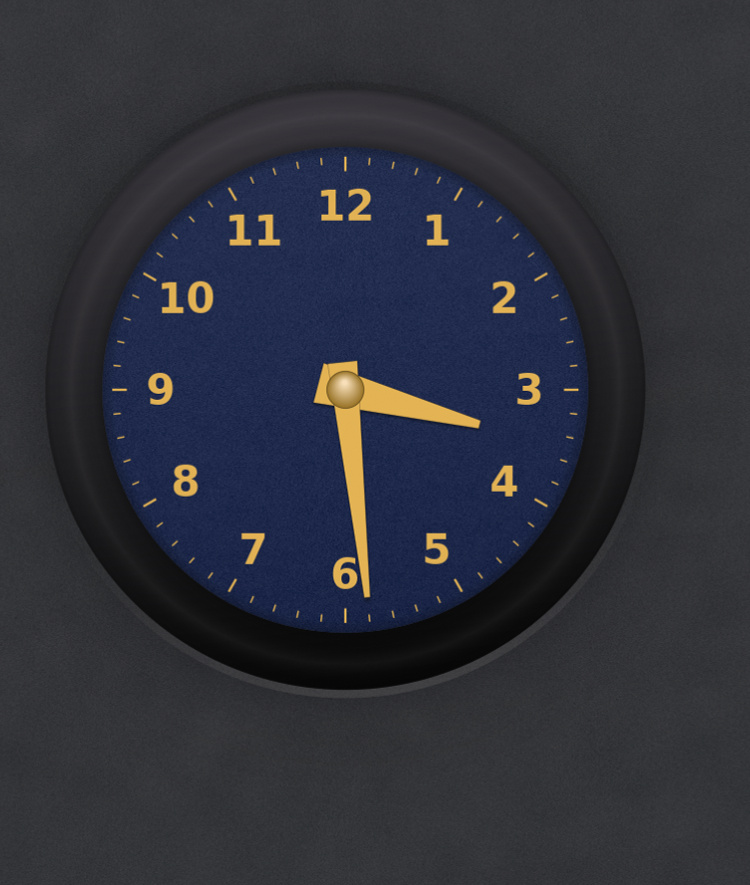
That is h=3 m=29
